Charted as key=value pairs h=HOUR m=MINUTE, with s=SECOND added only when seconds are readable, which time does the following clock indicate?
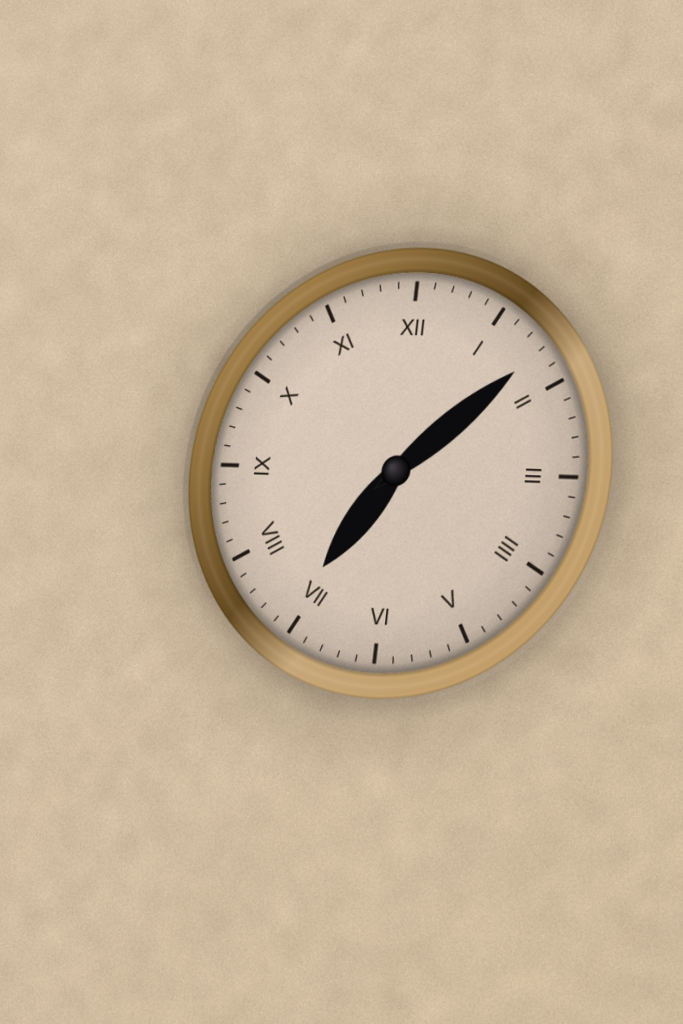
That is h=7 m=8
